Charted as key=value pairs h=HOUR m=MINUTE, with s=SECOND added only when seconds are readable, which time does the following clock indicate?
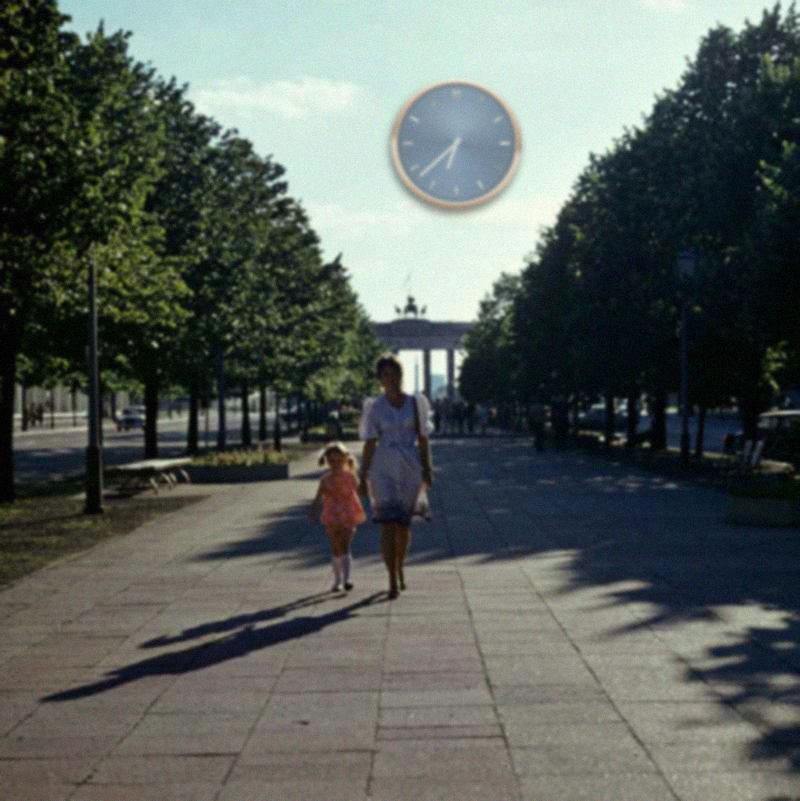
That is h=6 m=38
